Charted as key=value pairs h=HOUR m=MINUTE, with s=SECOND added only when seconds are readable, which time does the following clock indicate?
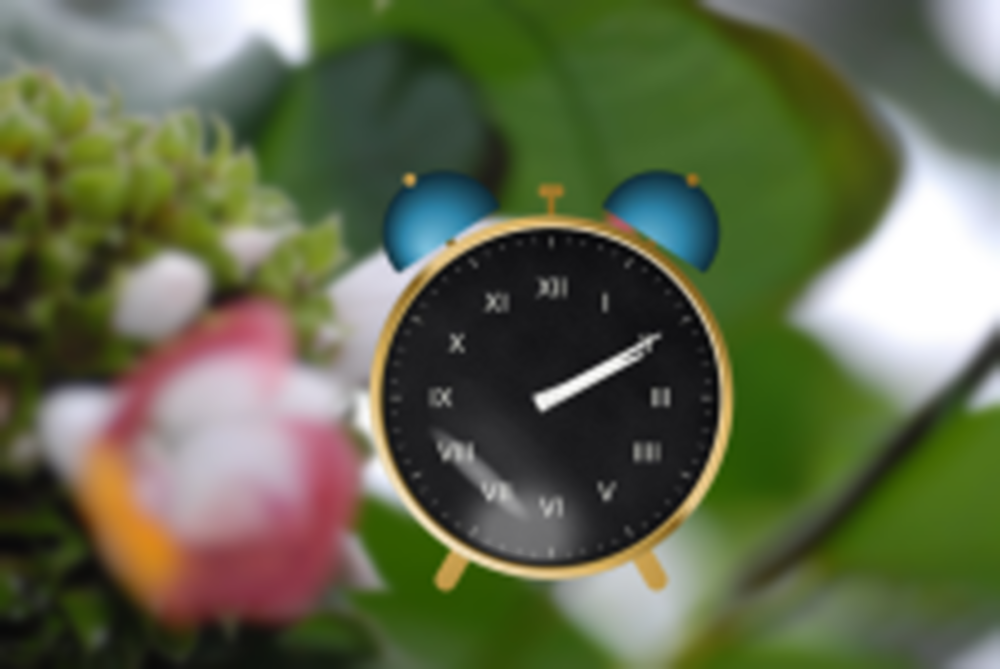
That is h=2 m=10
